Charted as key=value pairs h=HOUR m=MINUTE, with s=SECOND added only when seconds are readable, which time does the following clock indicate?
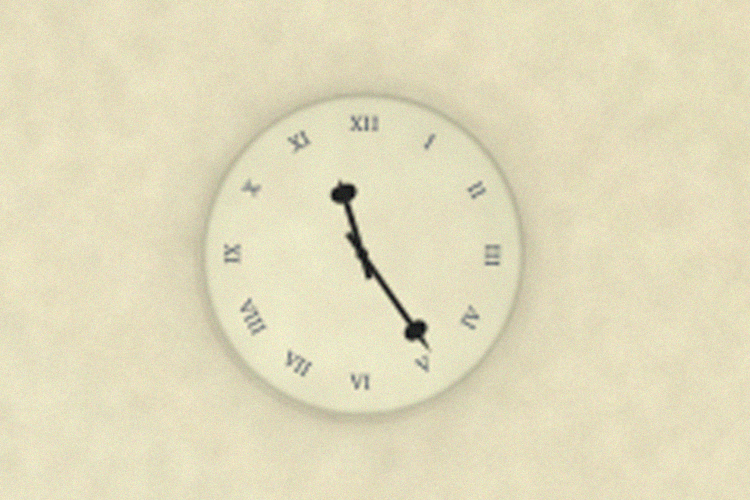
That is h=11 m=24
